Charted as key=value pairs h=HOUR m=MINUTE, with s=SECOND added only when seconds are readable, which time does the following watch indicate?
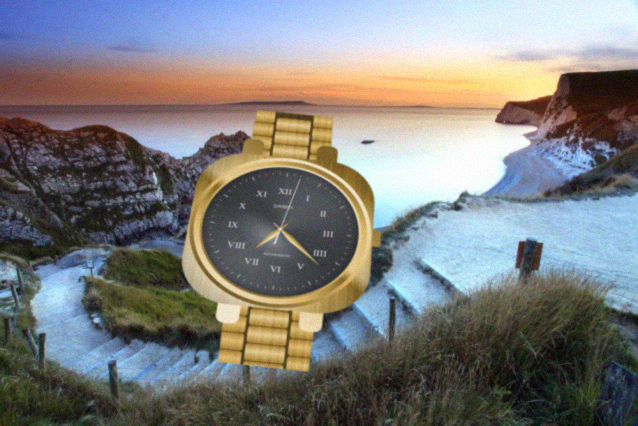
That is h=7 m=22 s=2
